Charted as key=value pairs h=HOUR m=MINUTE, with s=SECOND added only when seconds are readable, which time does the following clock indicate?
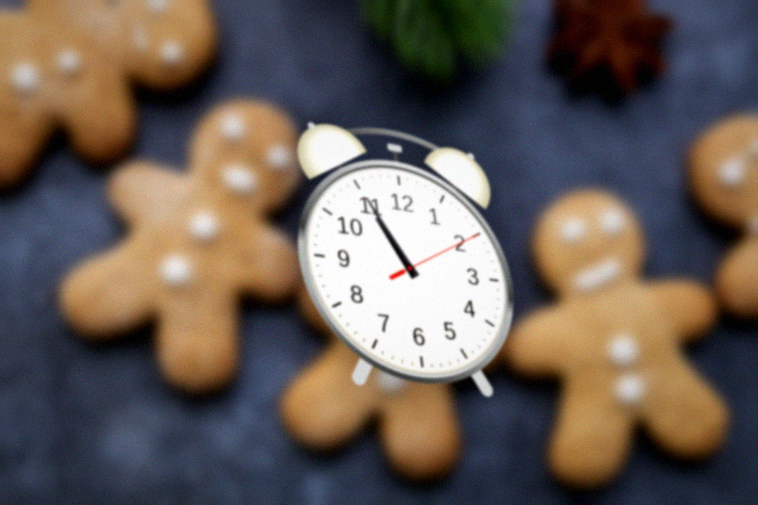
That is h=10 m=55 s=10
